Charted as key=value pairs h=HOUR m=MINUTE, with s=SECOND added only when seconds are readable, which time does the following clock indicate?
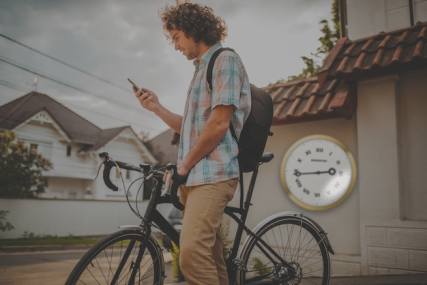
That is h=2 m=44
